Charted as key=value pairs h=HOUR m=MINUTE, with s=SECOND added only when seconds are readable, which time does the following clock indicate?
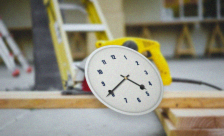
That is h=4 m=41
